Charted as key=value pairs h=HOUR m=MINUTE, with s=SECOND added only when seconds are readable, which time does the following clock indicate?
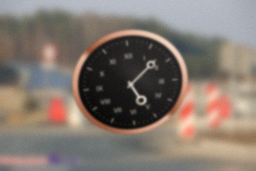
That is h=5 m=8
